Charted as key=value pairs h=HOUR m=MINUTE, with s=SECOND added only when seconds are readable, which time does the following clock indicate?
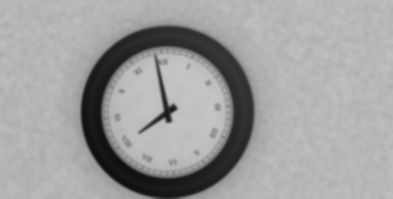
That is h=7 m=59
